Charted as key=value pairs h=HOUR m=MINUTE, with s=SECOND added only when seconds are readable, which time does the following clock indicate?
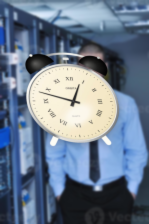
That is h=12 m=48
